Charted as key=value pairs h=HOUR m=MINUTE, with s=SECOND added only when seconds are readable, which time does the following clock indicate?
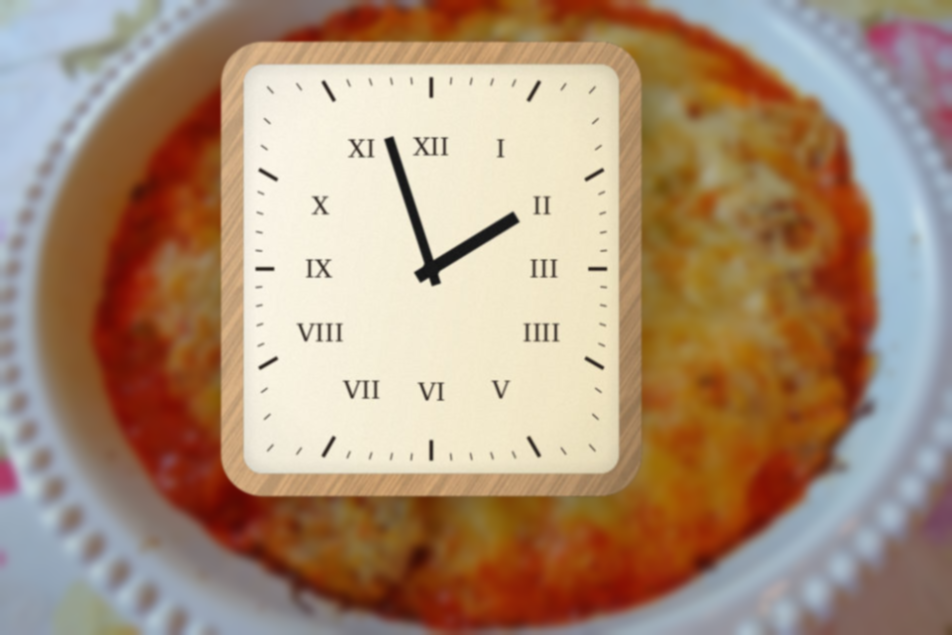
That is h=1 m=57
